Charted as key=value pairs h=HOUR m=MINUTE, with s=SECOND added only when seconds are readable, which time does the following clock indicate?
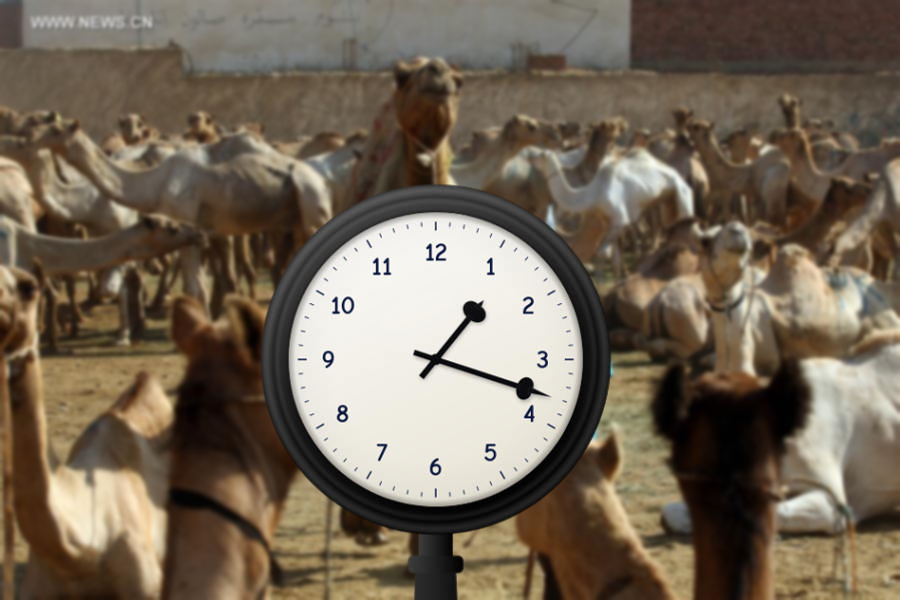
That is h=1 m=18
